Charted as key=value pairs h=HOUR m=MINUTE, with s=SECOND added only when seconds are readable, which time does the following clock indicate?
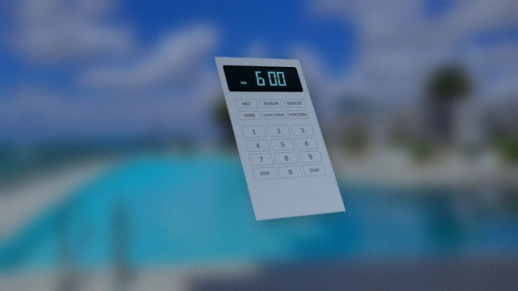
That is h=6 m=0
